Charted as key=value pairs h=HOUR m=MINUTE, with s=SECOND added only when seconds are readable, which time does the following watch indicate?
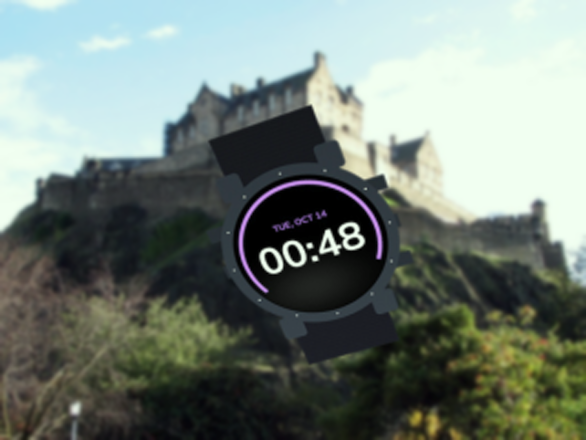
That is h=0 m=48
